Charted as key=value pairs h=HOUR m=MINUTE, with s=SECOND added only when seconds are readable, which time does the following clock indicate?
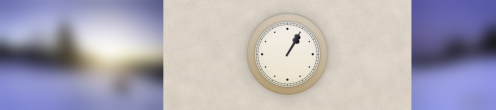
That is h=1 m=5
